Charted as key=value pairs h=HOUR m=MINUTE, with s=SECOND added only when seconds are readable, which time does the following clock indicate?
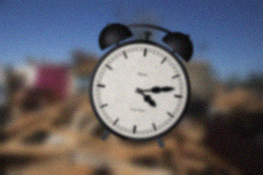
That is h=4 m=13
